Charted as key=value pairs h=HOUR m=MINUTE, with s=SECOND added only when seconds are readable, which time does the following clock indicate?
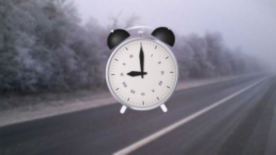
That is h=9 m=0
